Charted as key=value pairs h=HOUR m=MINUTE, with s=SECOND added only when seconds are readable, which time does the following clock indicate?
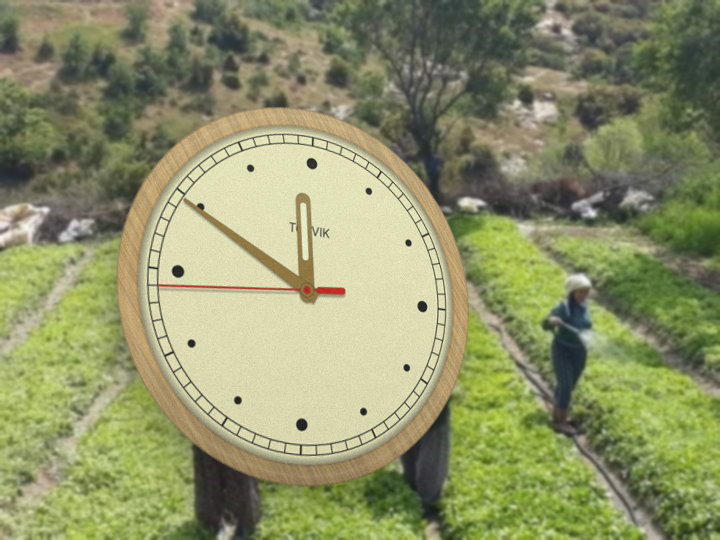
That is h=11 m=49 s=44
